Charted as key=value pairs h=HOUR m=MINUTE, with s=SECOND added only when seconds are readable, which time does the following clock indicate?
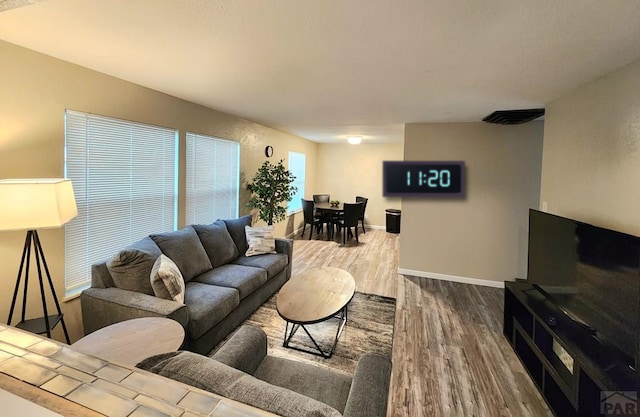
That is h=11 m=20
